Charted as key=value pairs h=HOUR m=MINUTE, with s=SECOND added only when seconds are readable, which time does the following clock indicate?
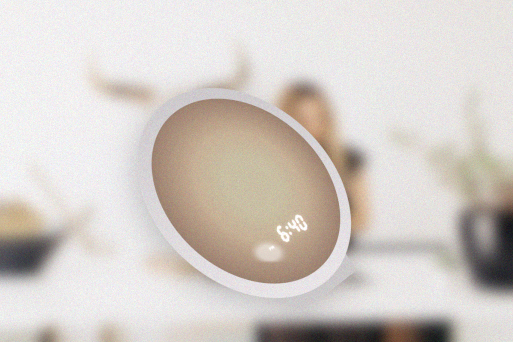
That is h=6 m=40
